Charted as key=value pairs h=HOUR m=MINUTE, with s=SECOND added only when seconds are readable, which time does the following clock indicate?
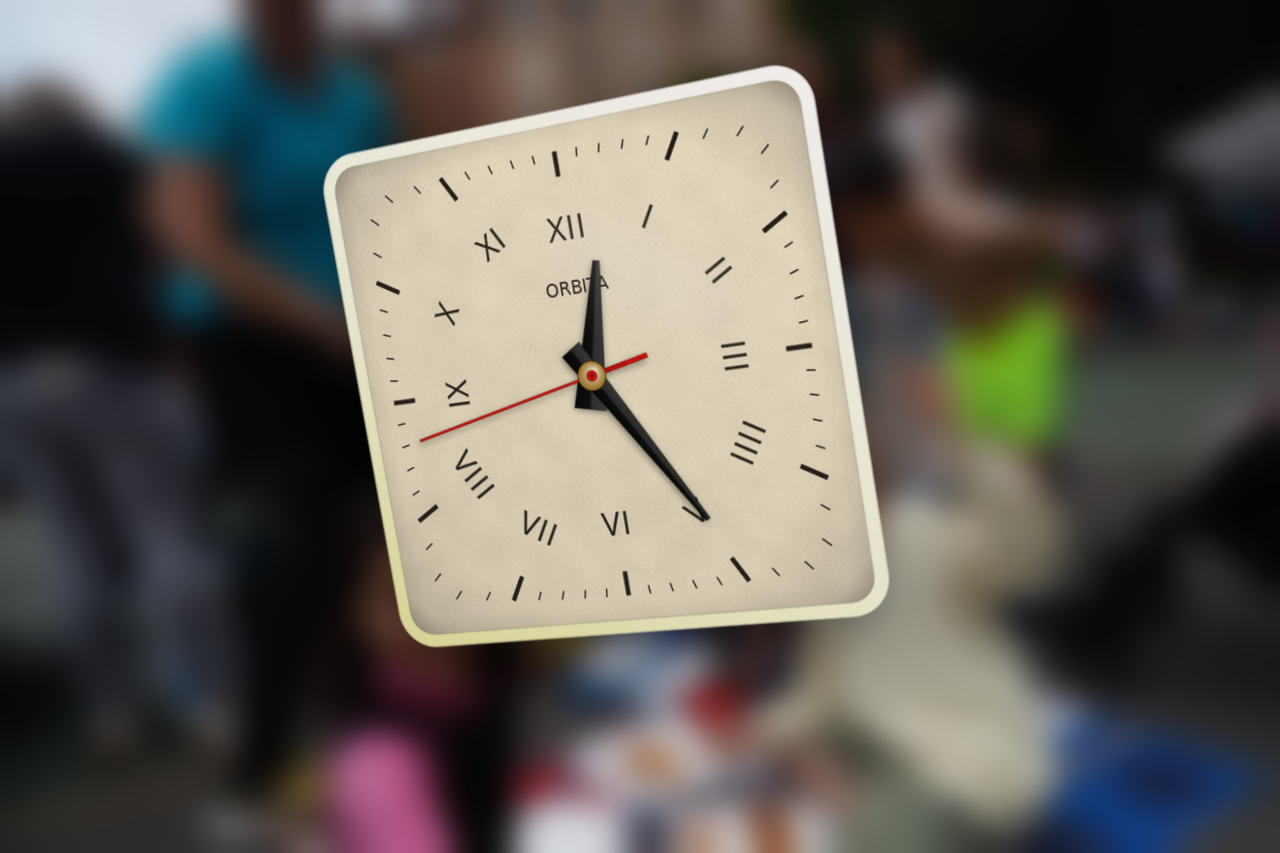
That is h=12 m=24 s=43
